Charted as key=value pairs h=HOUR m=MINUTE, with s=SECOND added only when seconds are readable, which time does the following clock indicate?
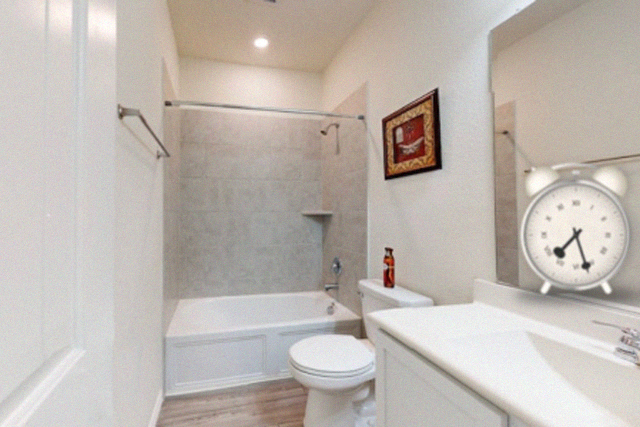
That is h=7 m=27
